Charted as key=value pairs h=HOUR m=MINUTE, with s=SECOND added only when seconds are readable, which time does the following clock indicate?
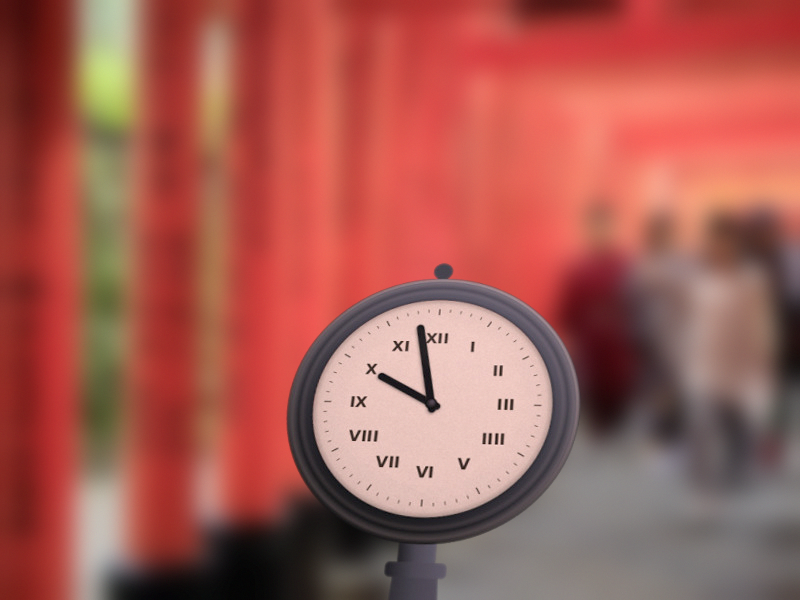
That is h=9 m=58
